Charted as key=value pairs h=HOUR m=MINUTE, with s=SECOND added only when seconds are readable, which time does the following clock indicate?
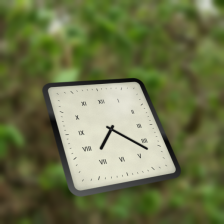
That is h=7 m=22
